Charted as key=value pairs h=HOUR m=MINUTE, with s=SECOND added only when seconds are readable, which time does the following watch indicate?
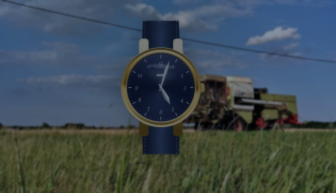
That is h=5 m=3
